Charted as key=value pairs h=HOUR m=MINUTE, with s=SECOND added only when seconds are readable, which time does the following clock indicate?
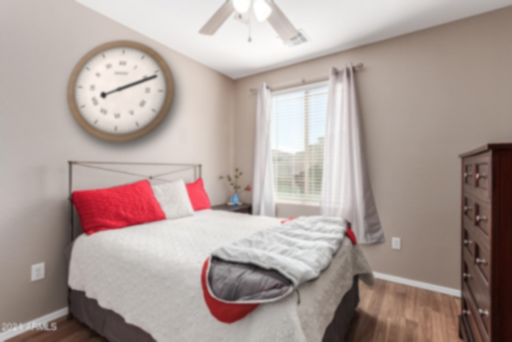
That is h=8 m=11
